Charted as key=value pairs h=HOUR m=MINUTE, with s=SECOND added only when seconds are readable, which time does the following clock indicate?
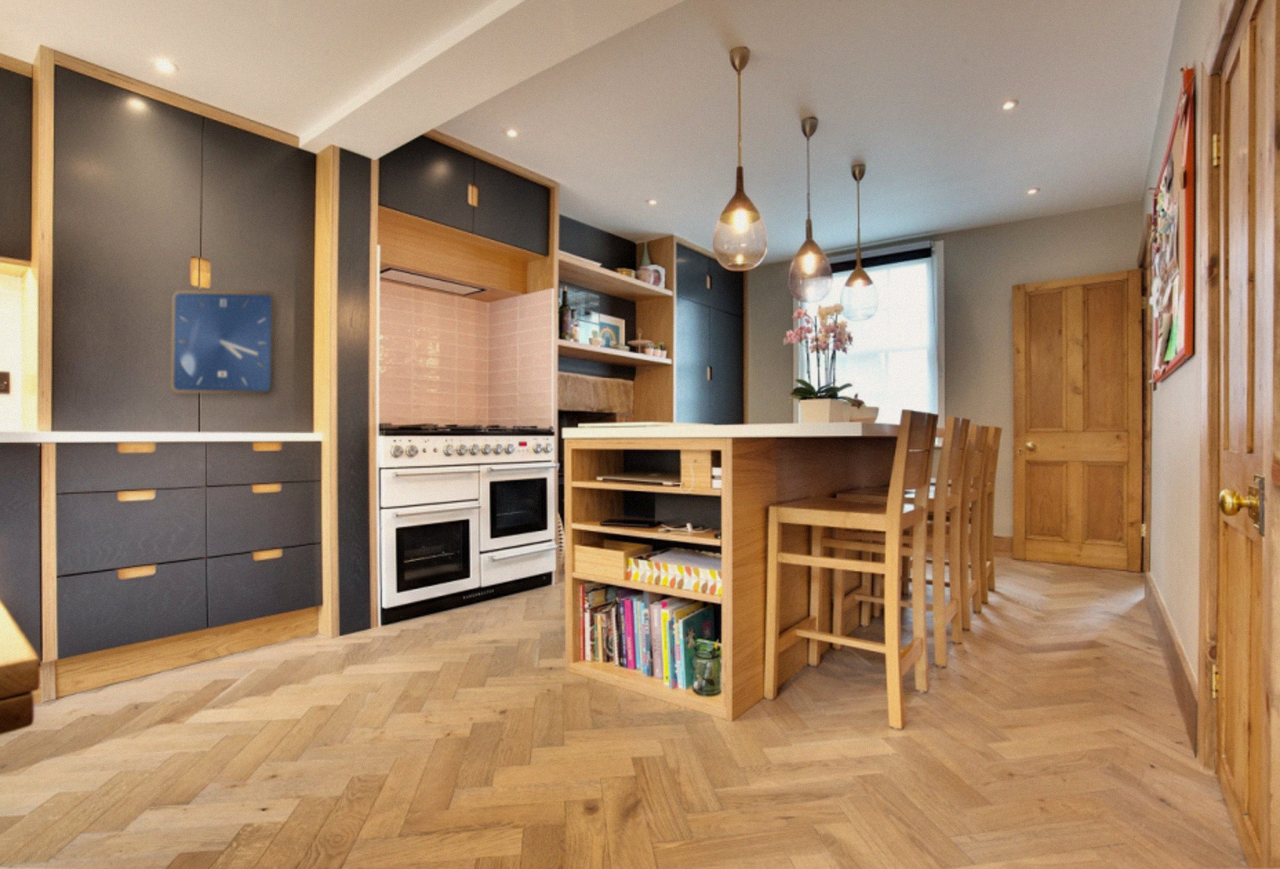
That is h=4 m=18
